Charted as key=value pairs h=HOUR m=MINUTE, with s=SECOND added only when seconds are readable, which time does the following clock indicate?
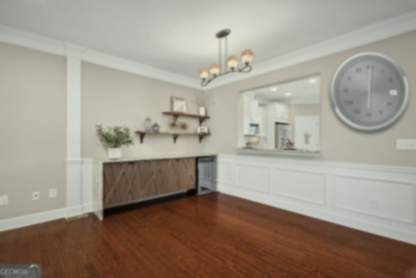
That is h=6 m=0
